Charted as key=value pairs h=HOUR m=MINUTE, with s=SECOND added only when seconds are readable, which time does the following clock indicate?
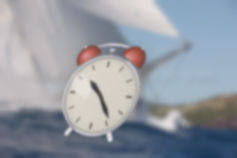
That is h=10 m=24
